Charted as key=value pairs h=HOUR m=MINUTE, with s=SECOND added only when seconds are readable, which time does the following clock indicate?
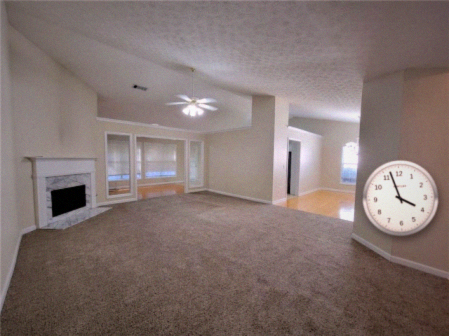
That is h=3 m=57
